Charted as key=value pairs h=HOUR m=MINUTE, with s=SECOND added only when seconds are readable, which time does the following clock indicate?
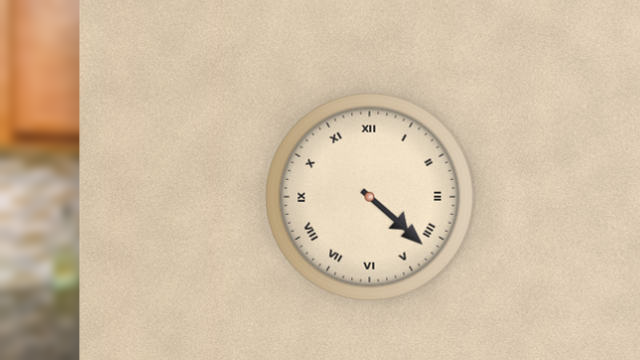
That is h=4 m=22
